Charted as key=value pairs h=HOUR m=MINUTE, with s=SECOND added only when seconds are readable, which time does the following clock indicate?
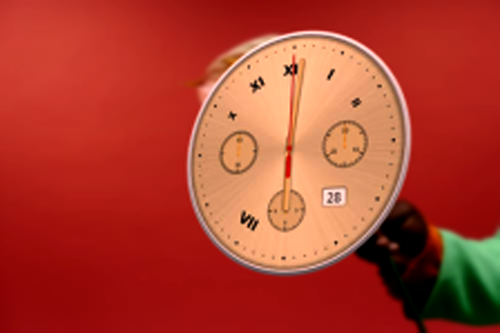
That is h=6 m=1
